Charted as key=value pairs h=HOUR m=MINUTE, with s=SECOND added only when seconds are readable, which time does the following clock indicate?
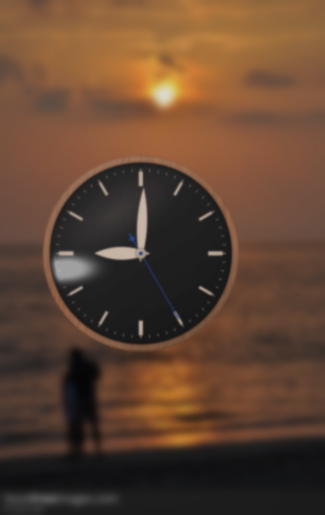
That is h=9 m=0 s=25
